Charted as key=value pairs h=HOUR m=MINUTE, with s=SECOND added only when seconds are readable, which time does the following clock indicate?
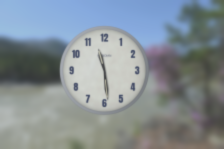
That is h=11 m=29
